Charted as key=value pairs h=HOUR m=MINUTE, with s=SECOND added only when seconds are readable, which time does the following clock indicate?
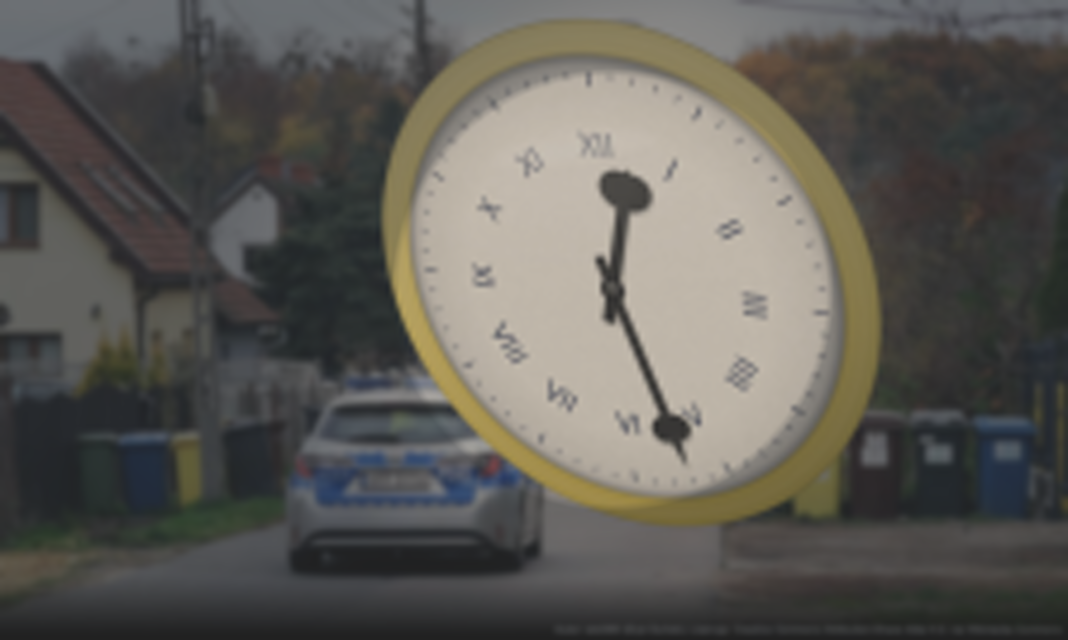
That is h=12 m=27
